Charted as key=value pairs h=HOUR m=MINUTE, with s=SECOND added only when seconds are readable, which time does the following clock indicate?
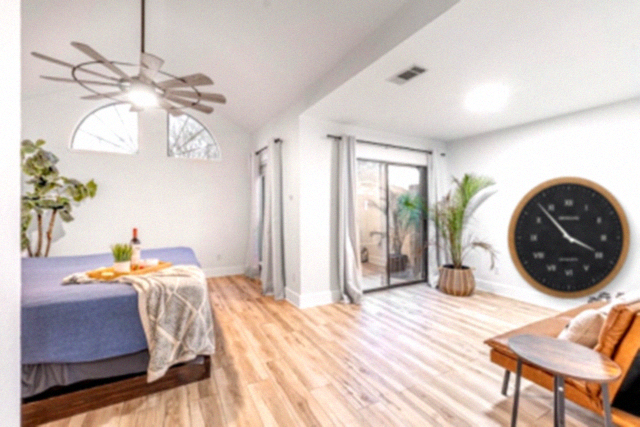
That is h=3 m=53
